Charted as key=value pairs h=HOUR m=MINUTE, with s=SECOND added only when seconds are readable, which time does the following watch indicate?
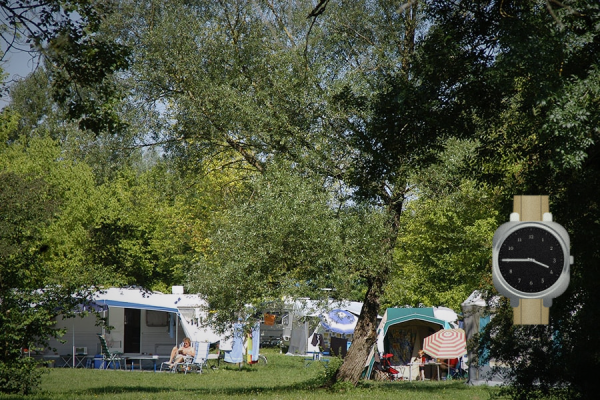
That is h=3 m=45
